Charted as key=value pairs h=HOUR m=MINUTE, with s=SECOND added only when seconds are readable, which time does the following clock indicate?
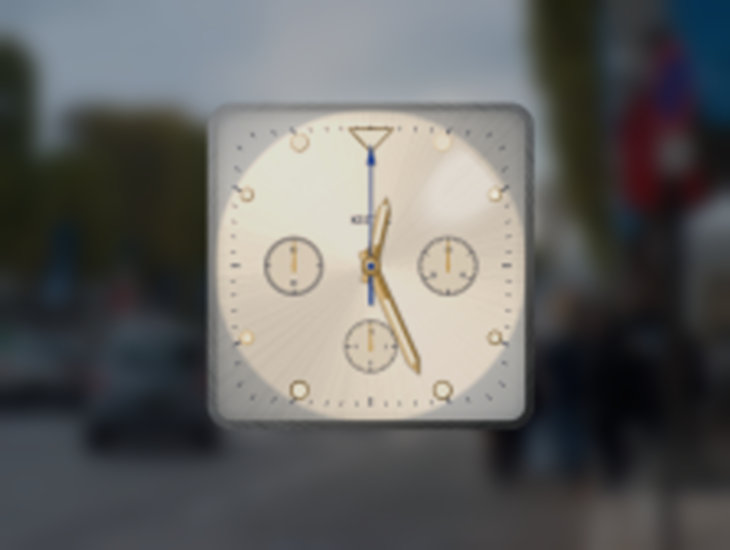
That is h=12 m=26
